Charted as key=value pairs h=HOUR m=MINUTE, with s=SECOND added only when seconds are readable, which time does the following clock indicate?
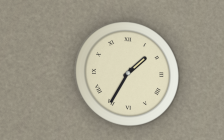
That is h=1 m=35
